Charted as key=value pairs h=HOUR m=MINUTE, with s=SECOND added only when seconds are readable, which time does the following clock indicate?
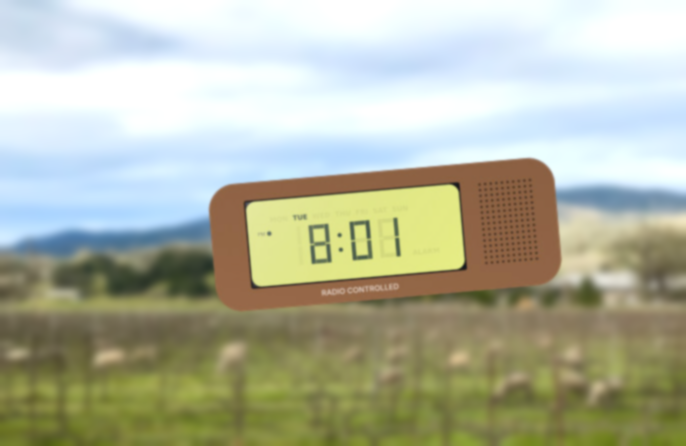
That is h=8 m=1
